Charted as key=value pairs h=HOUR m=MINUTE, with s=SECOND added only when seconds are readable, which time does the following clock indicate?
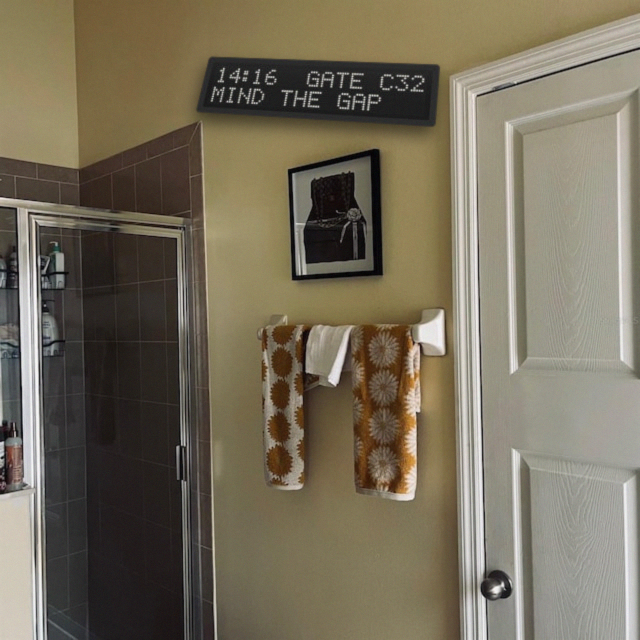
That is h=14 m=16
